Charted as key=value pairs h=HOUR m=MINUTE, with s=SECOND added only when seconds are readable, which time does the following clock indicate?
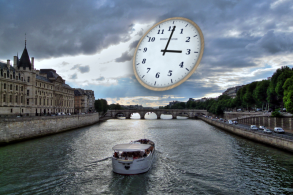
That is h=3 m=1
